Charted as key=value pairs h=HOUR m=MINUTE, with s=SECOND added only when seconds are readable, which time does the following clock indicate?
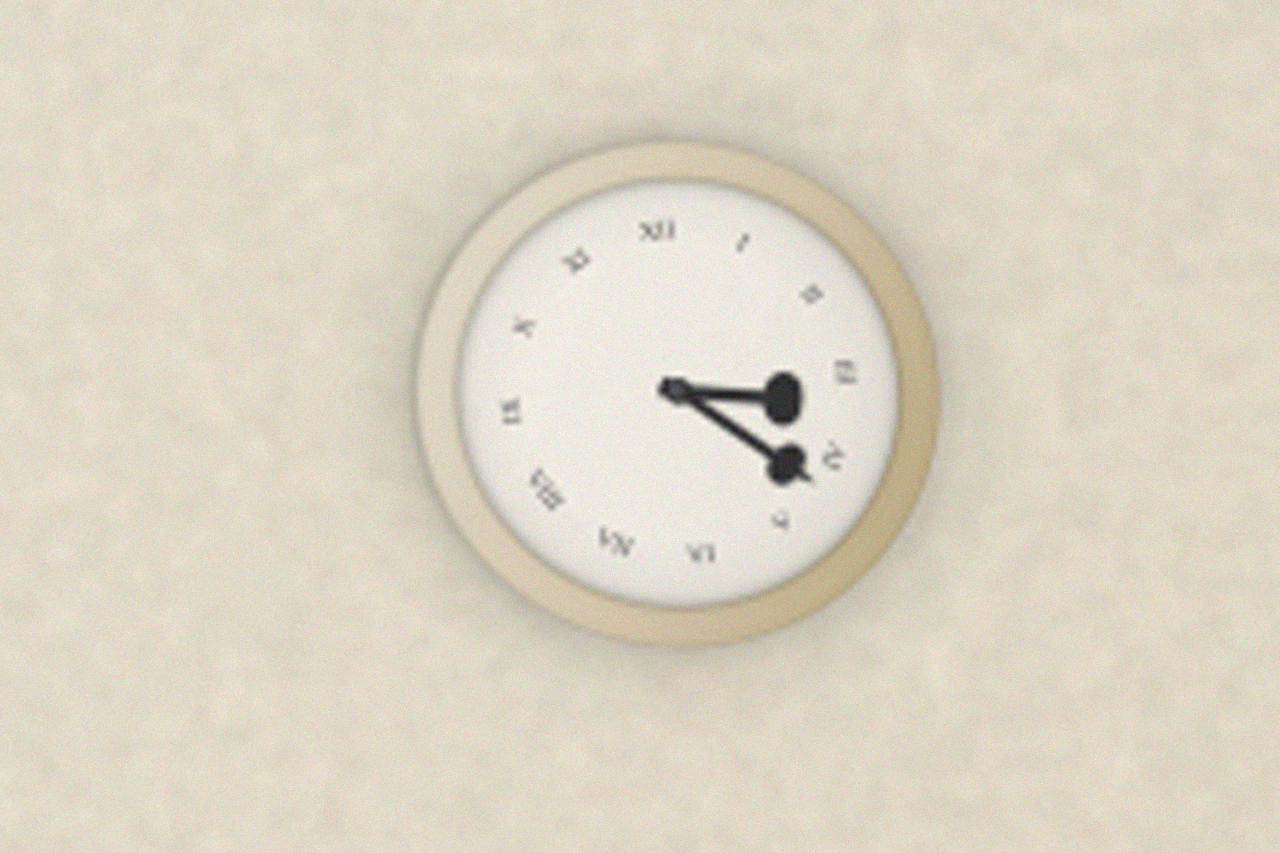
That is h=3 m=22
